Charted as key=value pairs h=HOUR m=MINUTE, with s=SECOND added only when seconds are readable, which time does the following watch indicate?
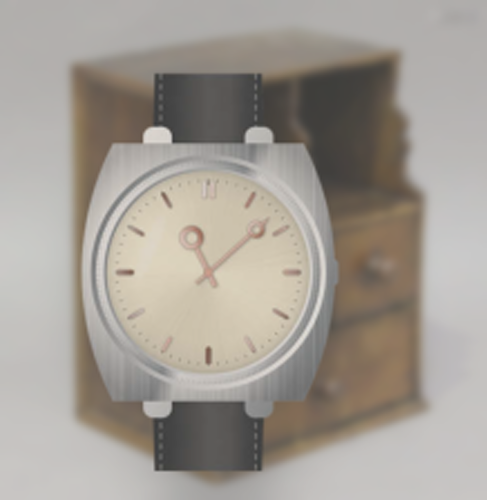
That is h=11 m=8
